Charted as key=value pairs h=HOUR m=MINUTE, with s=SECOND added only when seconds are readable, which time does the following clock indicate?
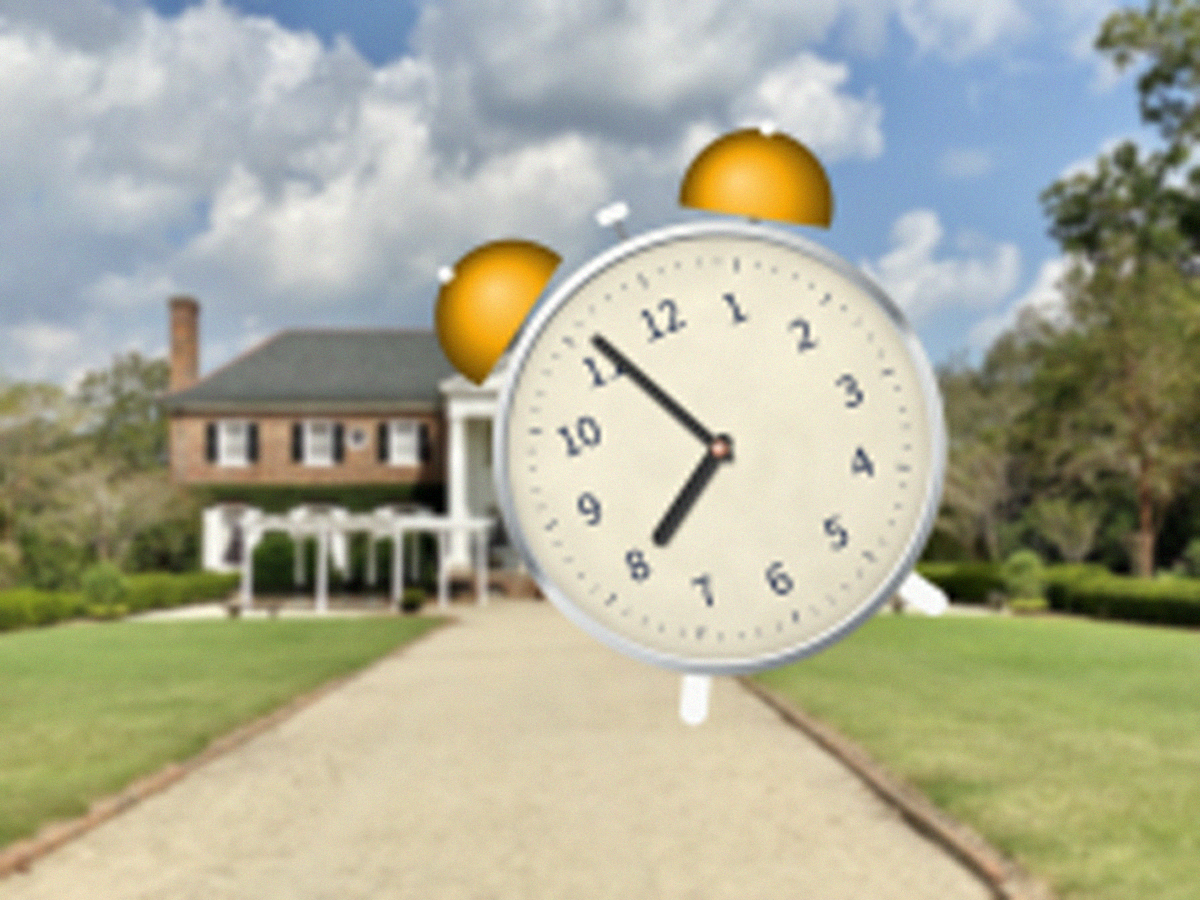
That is h=7 m=56
